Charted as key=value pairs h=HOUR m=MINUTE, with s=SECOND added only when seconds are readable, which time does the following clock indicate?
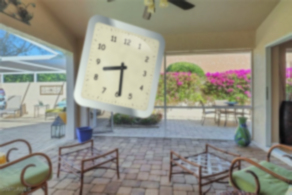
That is h=8 m=29
